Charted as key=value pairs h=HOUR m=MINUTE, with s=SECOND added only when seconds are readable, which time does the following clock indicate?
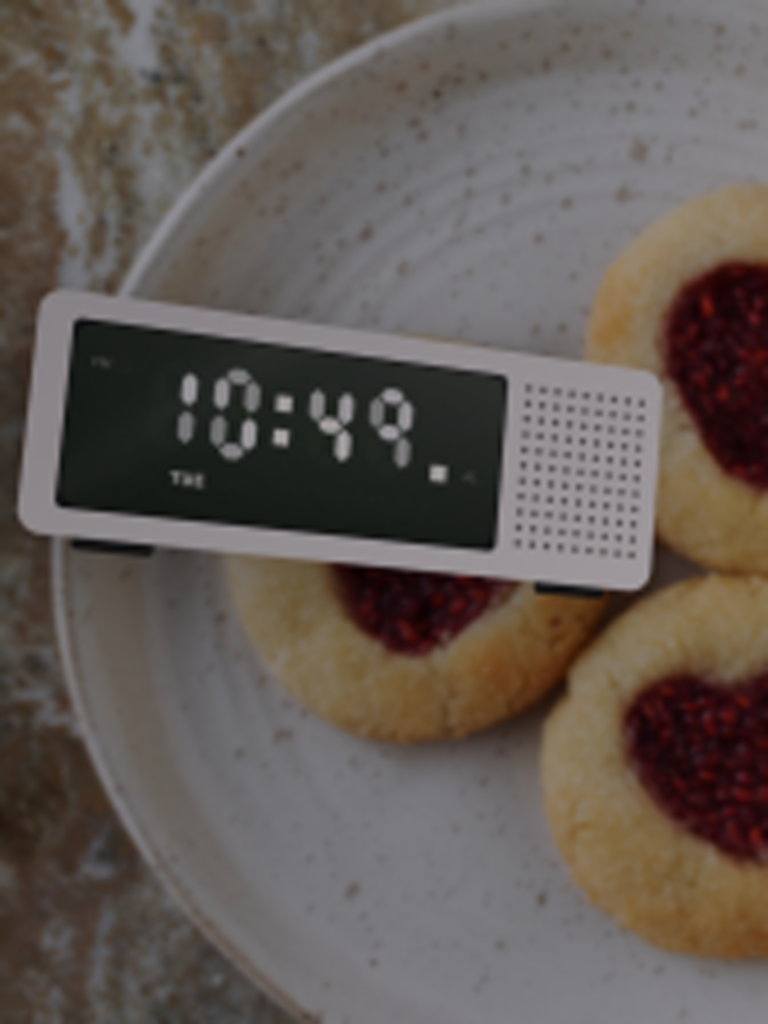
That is h=10 m=49
